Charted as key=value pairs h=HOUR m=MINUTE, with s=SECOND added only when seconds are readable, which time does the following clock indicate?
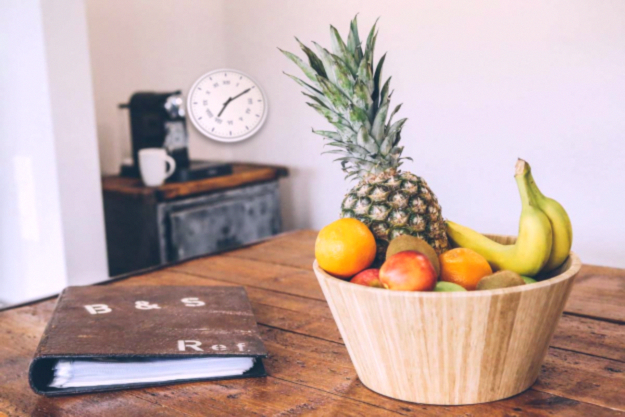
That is h=7 m=10
